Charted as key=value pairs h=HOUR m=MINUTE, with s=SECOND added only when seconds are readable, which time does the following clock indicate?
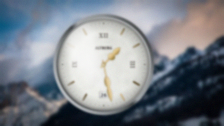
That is h=1 m=28
